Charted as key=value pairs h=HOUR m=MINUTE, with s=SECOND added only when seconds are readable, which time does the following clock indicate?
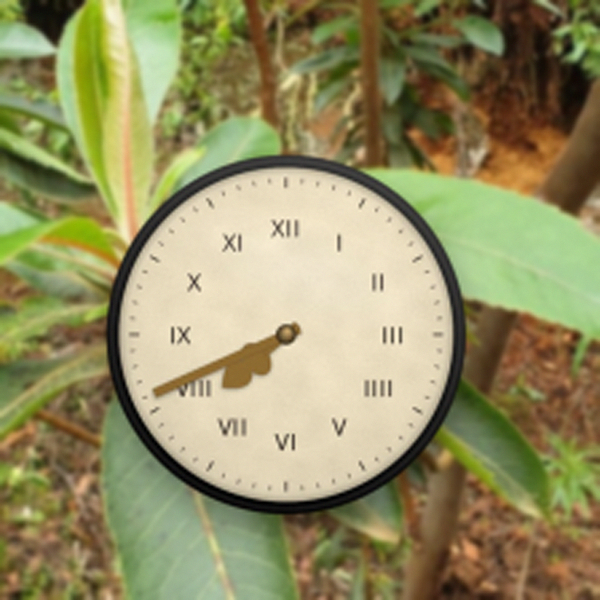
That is h=7 m=41
